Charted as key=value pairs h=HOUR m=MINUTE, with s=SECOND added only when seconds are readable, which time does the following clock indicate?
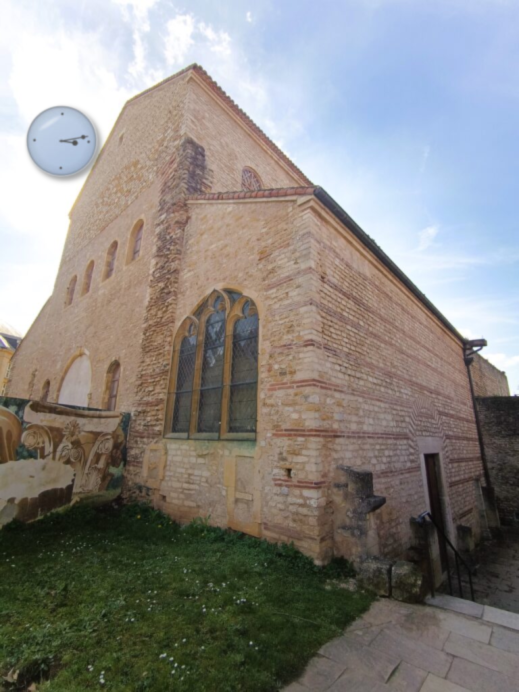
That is h=3 m=13
